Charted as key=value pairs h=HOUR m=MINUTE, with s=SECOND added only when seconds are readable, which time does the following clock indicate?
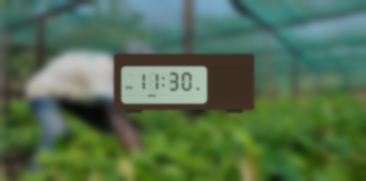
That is h=11 m=30
